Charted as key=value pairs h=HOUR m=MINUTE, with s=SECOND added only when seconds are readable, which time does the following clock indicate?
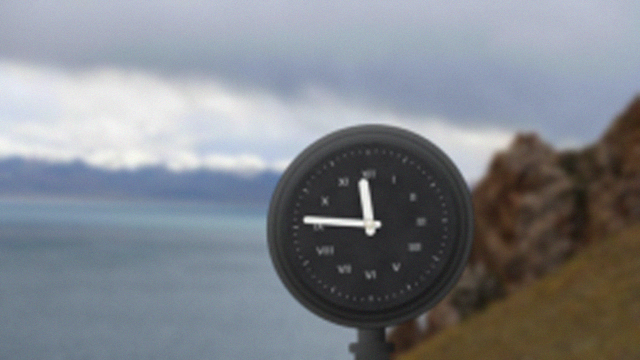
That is h=11 m=46
